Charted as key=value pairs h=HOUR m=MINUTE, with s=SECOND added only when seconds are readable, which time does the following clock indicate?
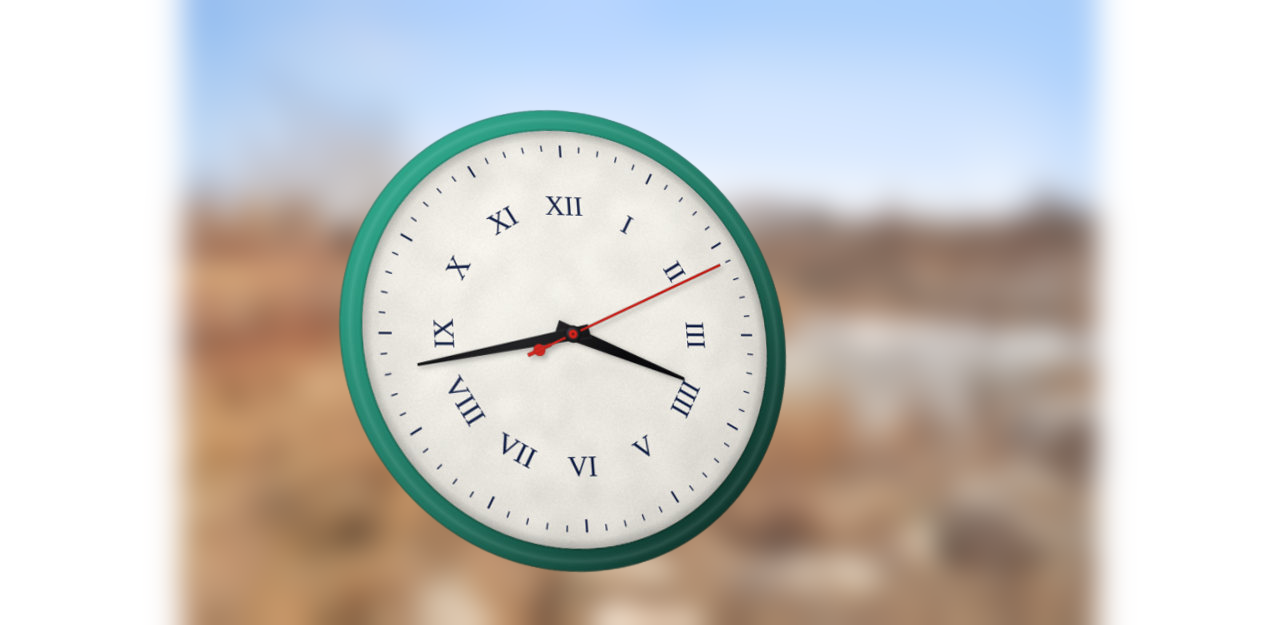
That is h=3 m=43 s=11
